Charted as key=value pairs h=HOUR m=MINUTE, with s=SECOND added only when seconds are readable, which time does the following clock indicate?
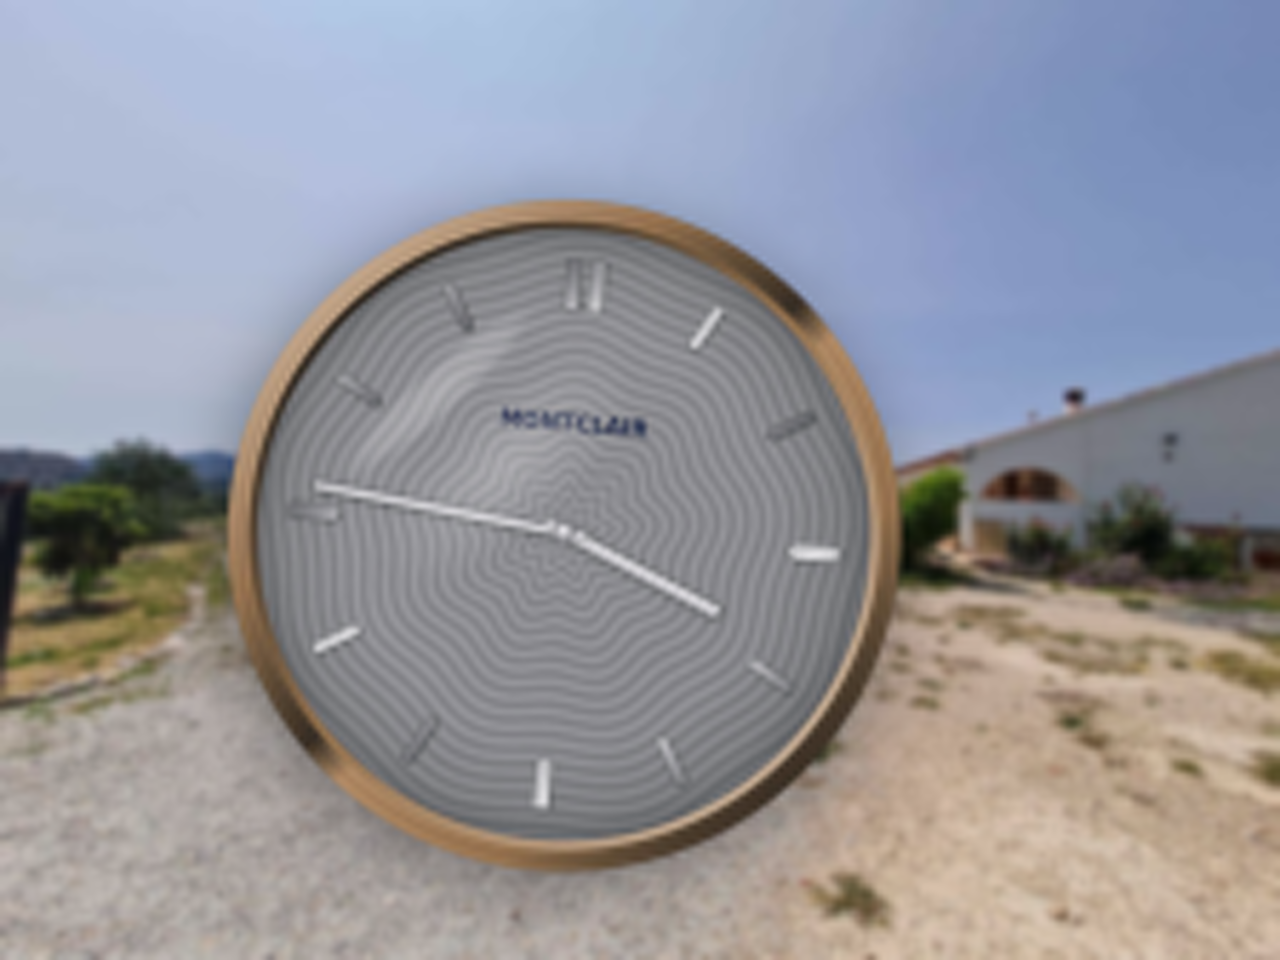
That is h=3 m=46
